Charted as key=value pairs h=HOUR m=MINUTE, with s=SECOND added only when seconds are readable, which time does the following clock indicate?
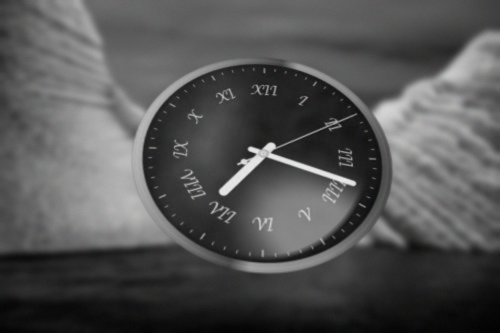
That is h=7 m=18 s=10
